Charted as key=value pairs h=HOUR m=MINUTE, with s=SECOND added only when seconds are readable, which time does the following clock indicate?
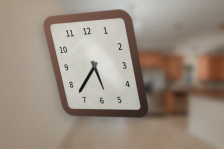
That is h=5 m=37
